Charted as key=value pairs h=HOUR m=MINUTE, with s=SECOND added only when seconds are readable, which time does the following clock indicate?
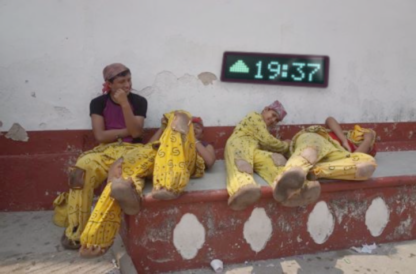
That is h=19 m=37
